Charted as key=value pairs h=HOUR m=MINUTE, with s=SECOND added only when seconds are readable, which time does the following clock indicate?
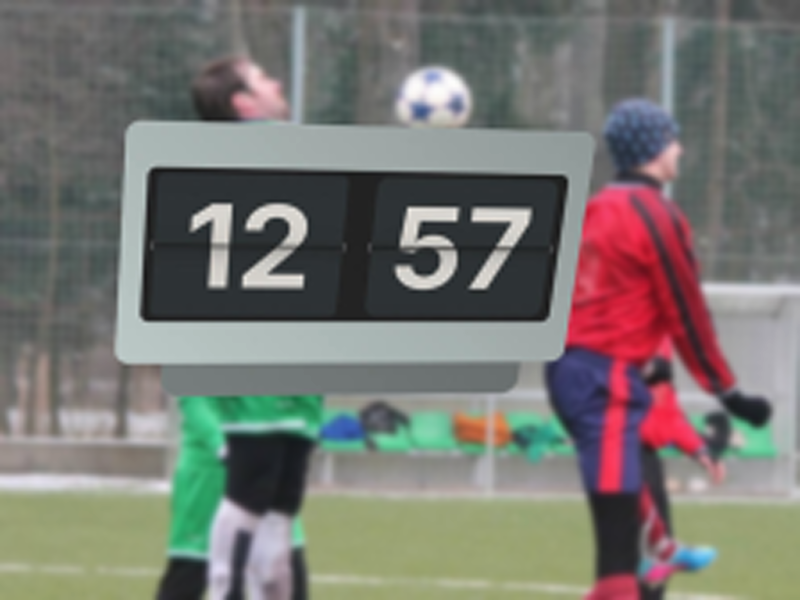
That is h=12 m=57
